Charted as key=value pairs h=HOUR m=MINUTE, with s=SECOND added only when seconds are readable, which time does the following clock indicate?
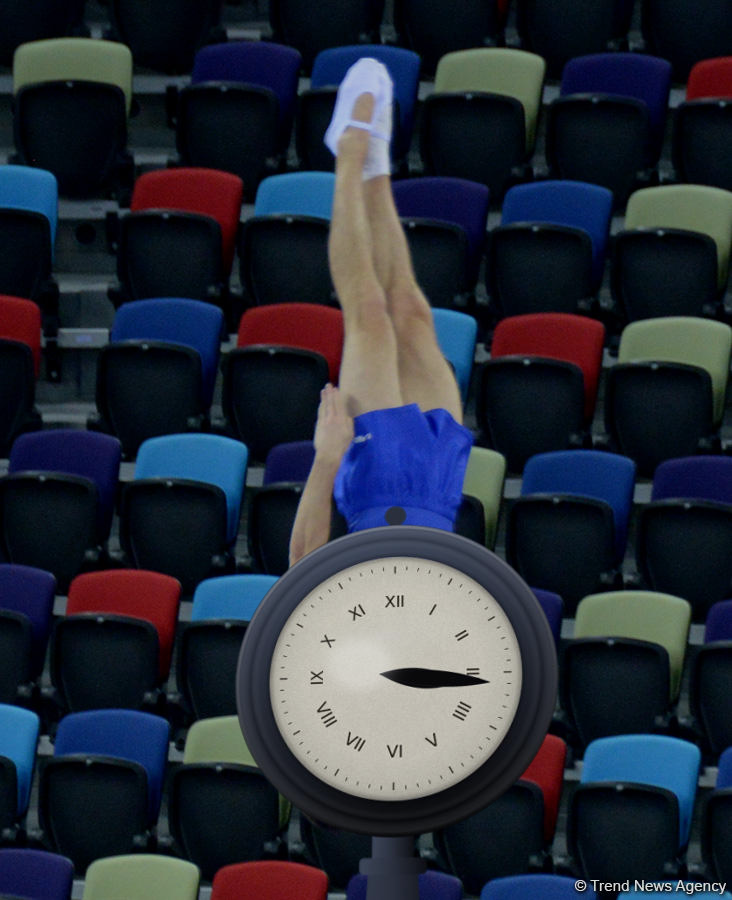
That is h=3 m=16
